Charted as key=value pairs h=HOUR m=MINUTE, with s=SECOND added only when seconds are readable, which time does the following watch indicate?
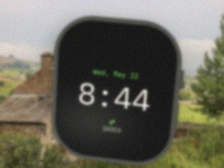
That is h=8 m=44
